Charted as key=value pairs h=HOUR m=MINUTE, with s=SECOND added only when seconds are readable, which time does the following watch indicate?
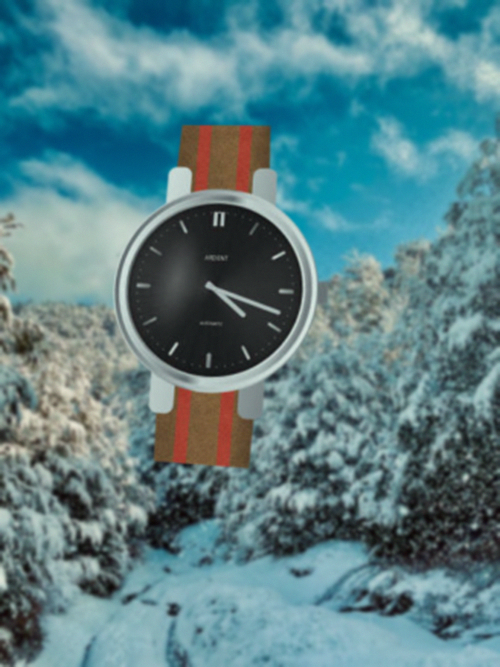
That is h=4 m=18
